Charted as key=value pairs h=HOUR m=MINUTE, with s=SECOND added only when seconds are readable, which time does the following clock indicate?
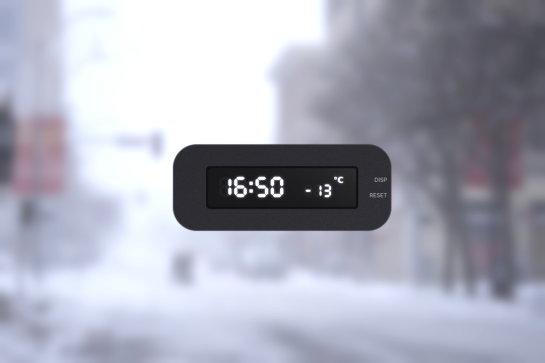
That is h=16 m=50
